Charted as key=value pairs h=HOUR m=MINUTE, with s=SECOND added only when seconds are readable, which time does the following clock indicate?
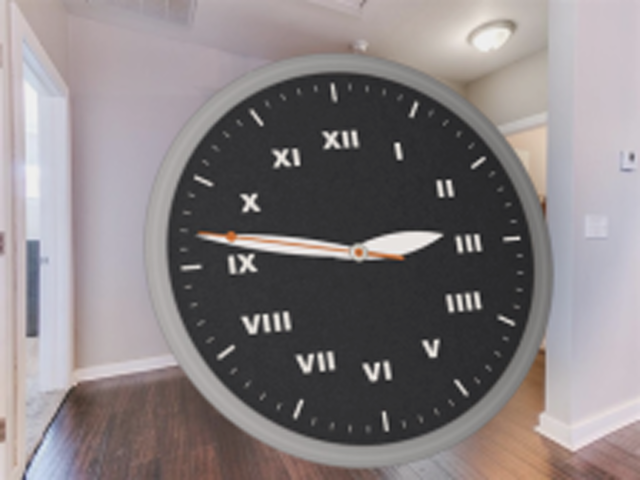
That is h=2 m=46 s=47
